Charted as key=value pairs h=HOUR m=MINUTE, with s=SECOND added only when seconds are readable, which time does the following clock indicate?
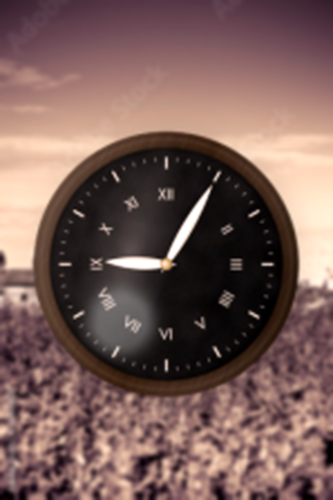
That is h=9 m=5
